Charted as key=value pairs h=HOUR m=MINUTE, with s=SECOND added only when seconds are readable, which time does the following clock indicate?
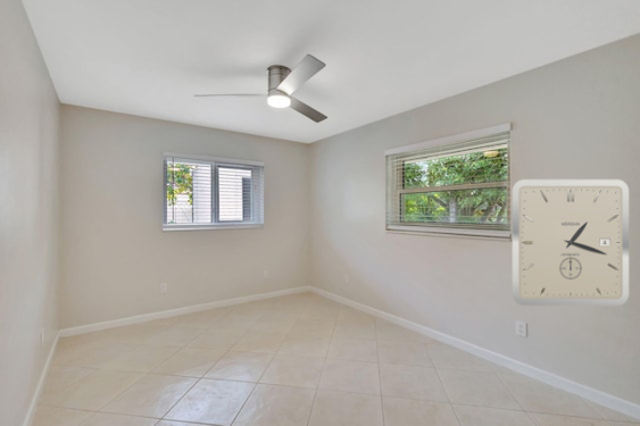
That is h=1 m=18
